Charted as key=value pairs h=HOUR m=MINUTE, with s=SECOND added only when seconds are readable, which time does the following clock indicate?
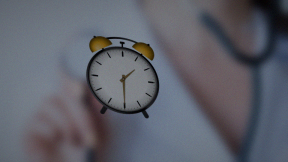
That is h=1 m=30
